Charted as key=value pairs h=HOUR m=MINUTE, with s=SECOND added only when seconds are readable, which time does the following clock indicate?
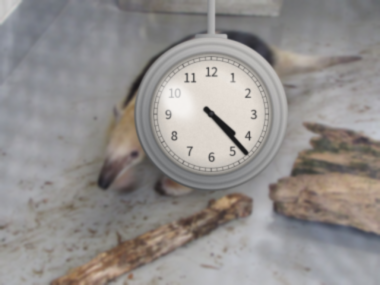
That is h=4 m=23
